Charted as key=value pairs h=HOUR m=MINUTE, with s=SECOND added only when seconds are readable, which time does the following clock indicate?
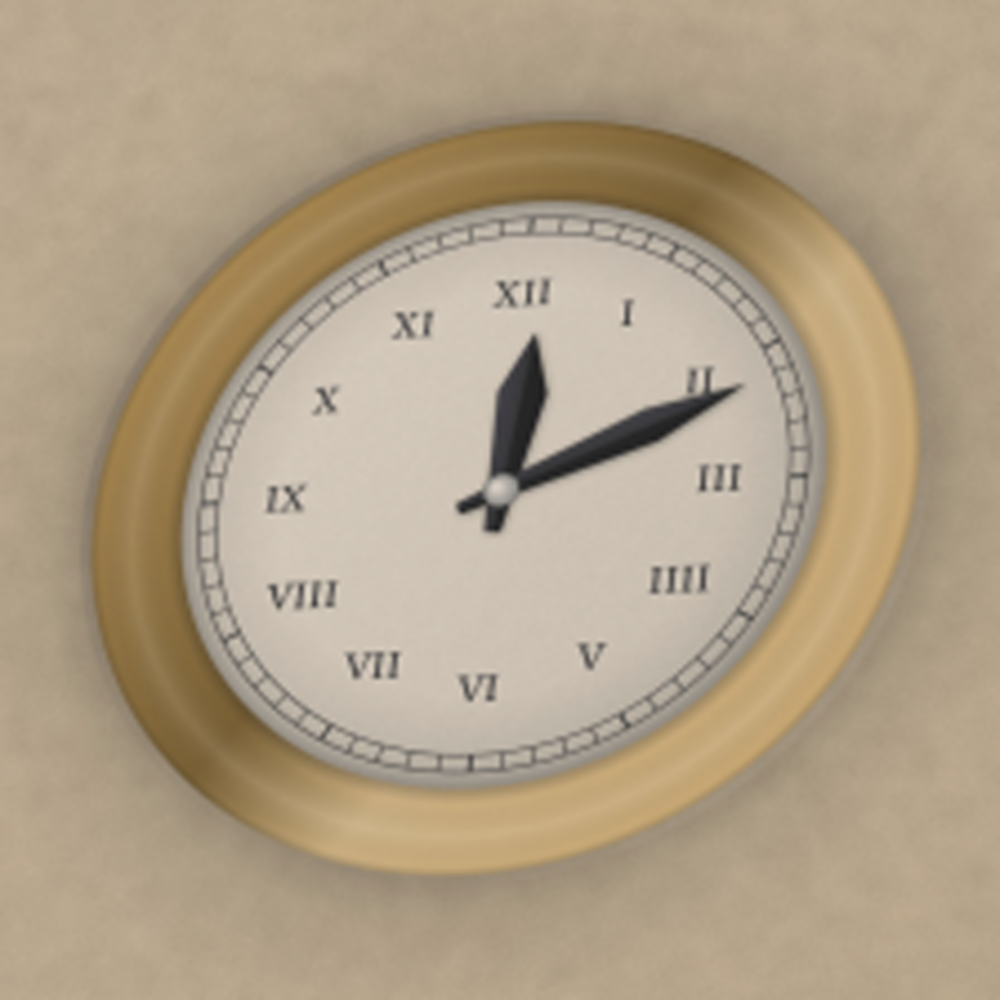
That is h=12 m=11
